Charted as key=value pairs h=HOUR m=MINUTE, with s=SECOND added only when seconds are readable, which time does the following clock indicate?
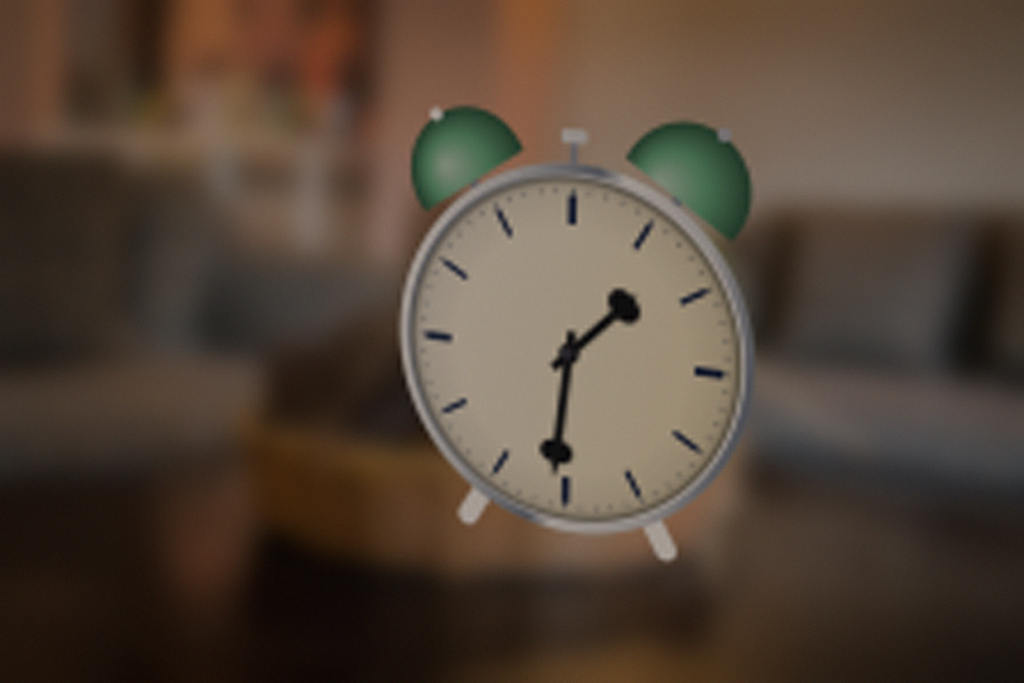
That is h=1 m=31
